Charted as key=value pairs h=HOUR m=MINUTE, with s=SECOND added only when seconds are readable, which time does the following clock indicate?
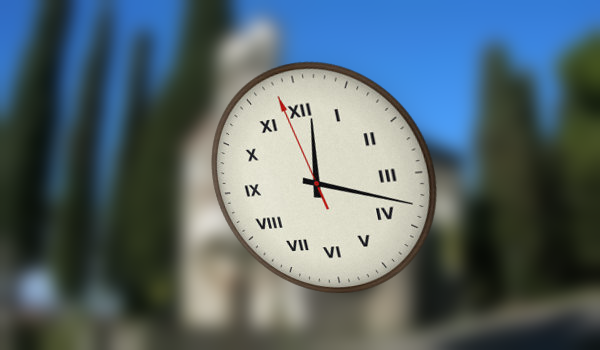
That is h=12 m=17 s=58
